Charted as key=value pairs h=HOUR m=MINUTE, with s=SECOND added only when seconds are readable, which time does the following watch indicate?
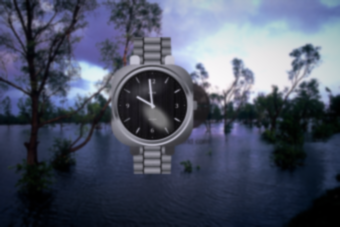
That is h=9 m=59
